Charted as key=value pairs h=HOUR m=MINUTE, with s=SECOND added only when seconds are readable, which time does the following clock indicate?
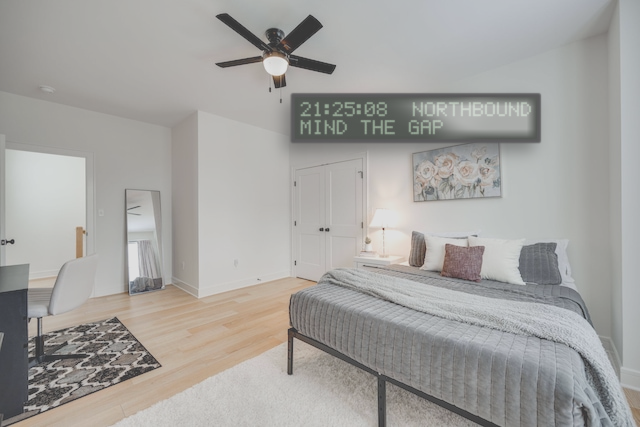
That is h=21 m=25 s=8
